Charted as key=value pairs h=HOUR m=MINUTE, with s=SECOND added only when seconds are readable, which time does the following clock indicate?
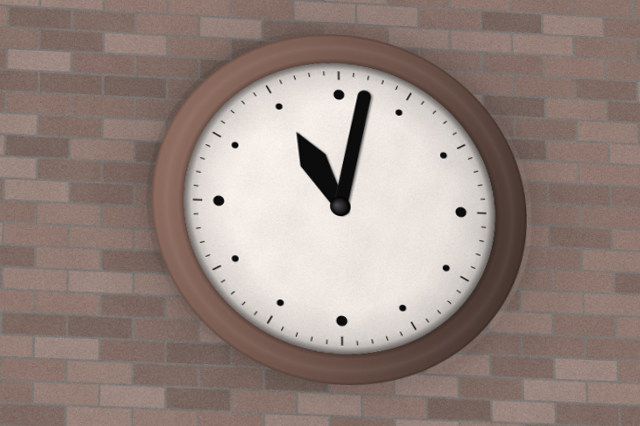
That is h=11 m=2
